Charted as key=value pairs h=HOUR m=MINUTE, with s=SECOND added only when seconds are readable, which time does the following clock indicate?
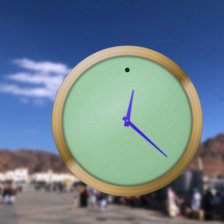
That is h=12 m=22
